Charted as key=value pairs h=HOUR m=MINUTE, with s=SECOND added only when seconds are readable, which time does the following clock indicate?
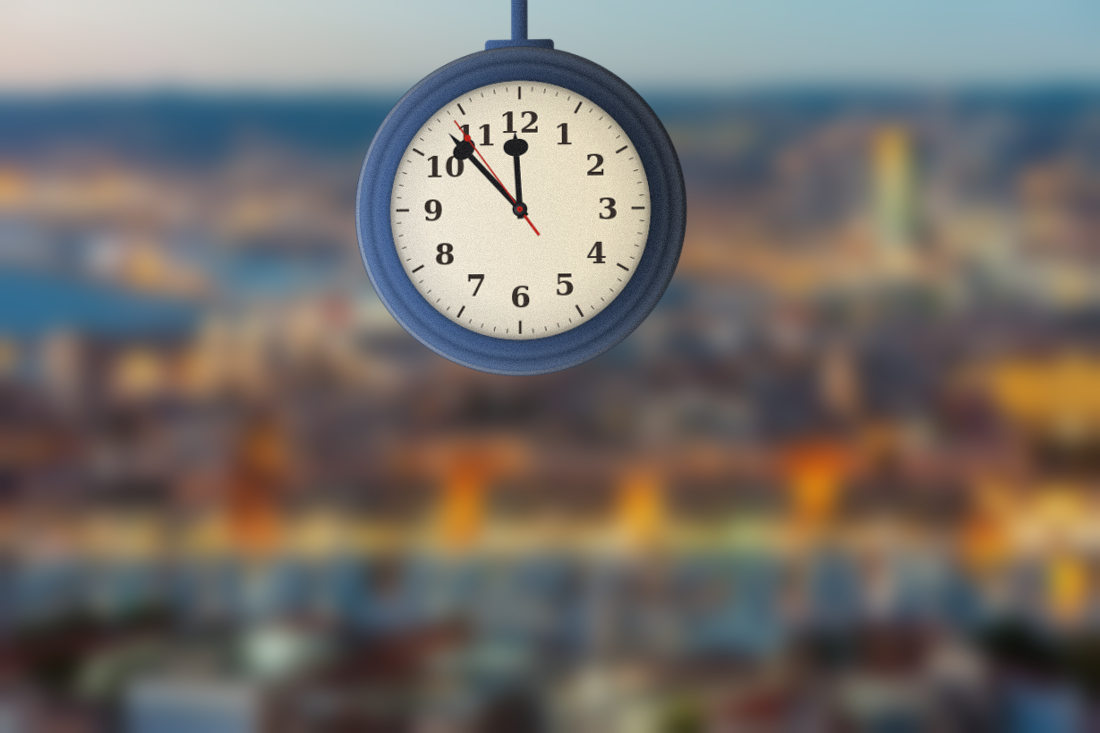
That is h=11 m=52 s=54
